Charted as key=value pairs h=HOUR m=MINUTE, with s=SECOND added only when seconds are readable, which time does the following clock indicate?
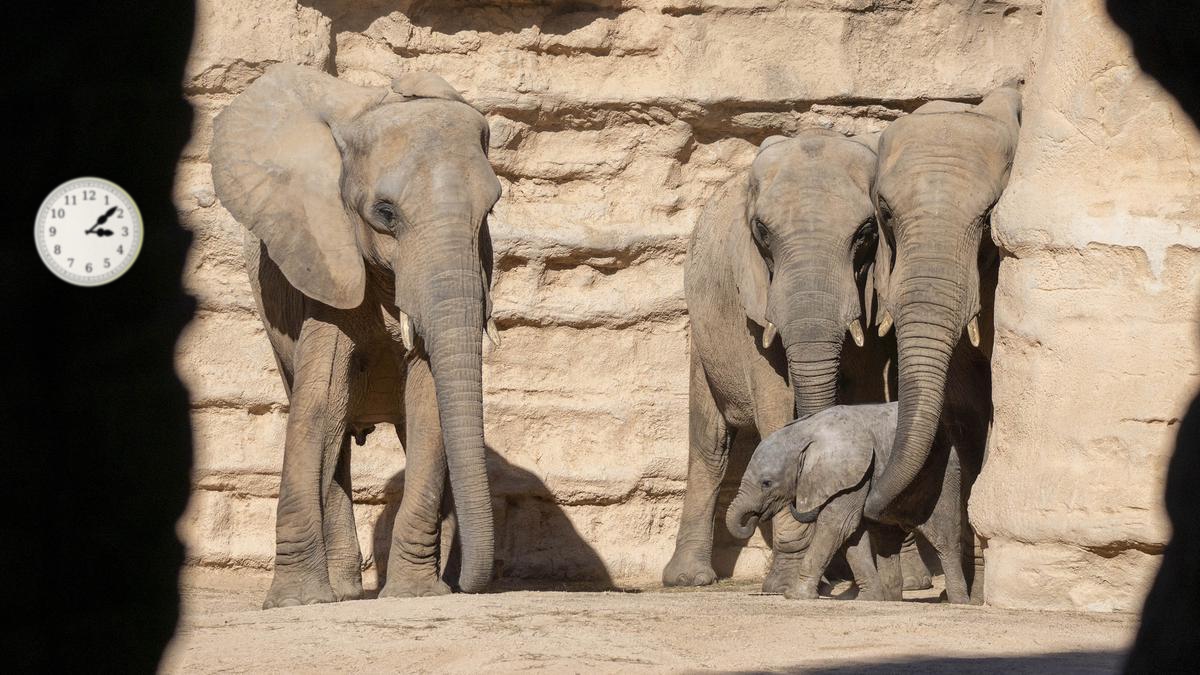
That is h=3 m=8
